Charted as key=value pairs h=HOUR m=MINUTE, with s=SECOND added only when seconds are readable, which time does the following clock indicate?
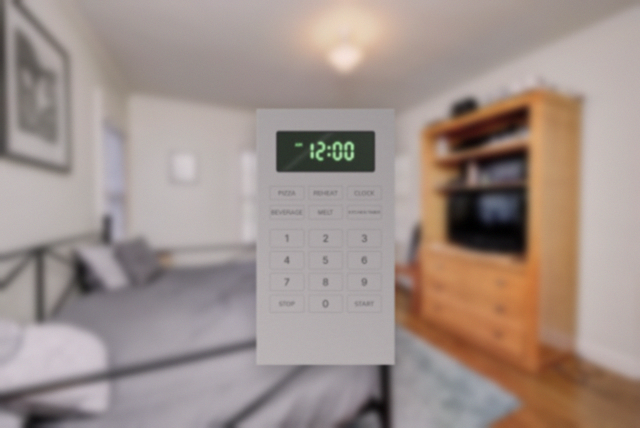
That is h=12 m=0
